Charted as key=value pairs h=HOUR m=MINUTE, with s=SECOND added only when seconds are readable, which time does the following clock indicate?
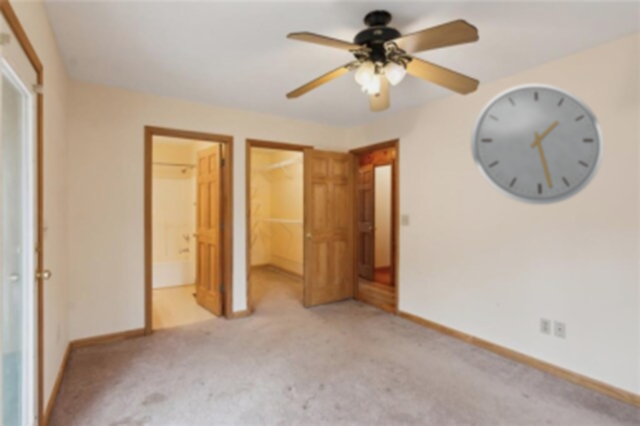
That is h=1 m=28
